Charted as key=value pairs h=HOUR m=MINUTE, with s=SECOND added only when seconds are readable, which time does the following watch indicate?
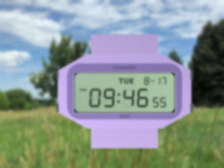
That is h=9 m=46
